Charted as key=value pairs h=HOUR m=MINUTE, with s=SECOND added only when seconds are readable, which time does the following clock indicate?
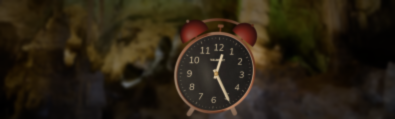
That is h=12 m=25
